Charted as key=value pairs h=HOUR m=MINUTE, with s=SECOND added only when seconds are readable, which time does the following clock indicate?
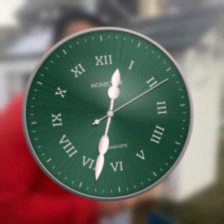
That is h=12 m=33 s=11
